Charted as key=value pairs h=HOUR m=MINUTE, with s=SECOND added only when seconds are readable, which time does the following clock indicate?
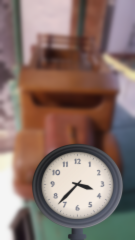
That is h=3 m=37
